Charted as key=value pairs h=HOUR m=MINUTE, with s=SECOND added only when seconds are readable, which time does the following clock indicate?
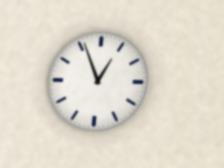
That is h=12 m=56
